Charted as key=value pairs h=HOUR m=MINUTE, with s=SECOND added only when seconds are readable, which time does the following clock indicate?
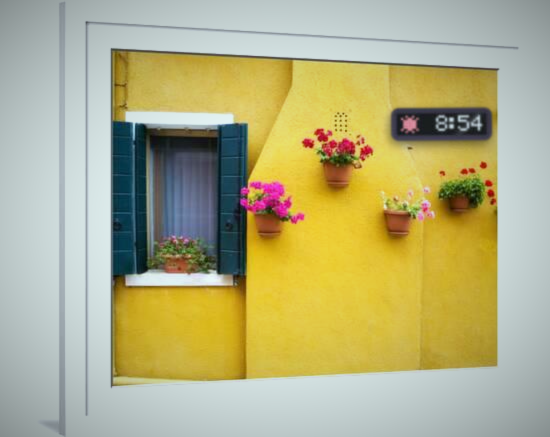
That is h=8 m=54
